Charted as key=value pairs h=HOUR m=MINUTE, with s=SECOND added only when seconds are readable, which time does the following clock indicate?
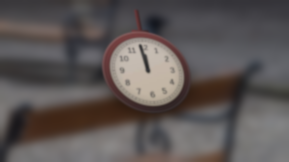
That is h=11 m=59
